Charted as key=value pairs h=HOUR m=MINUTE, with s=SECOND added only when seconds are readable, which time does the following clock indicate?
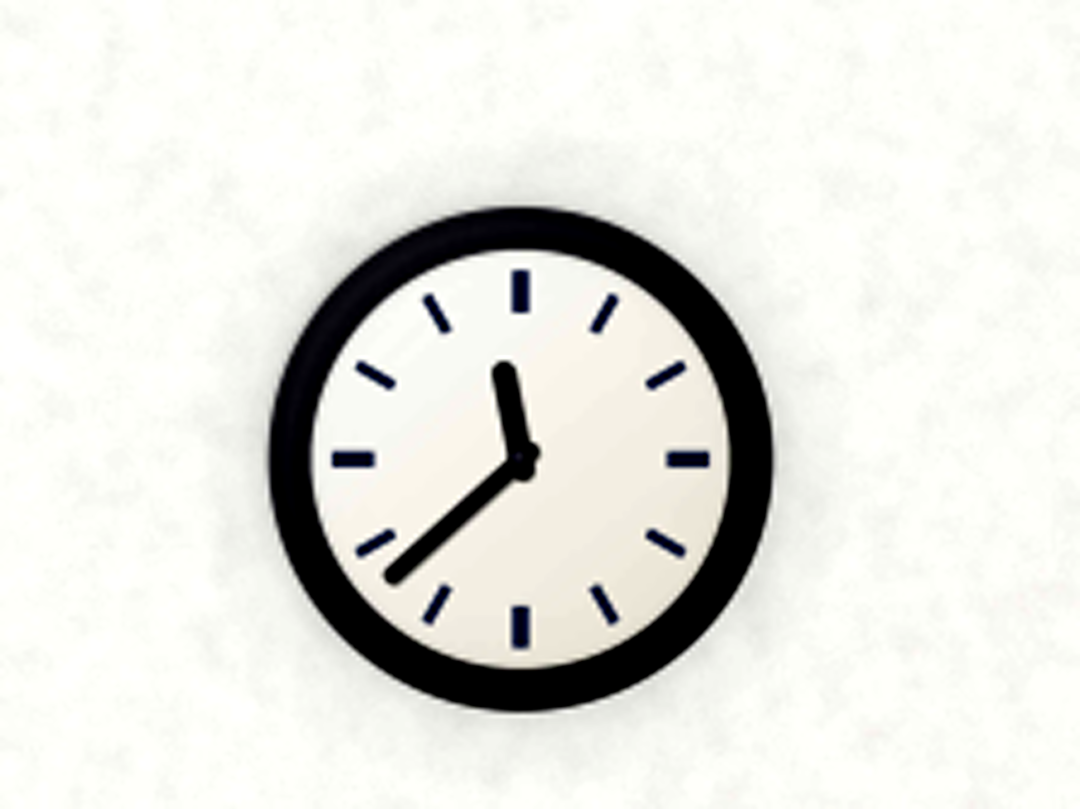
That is h=11 m=38
